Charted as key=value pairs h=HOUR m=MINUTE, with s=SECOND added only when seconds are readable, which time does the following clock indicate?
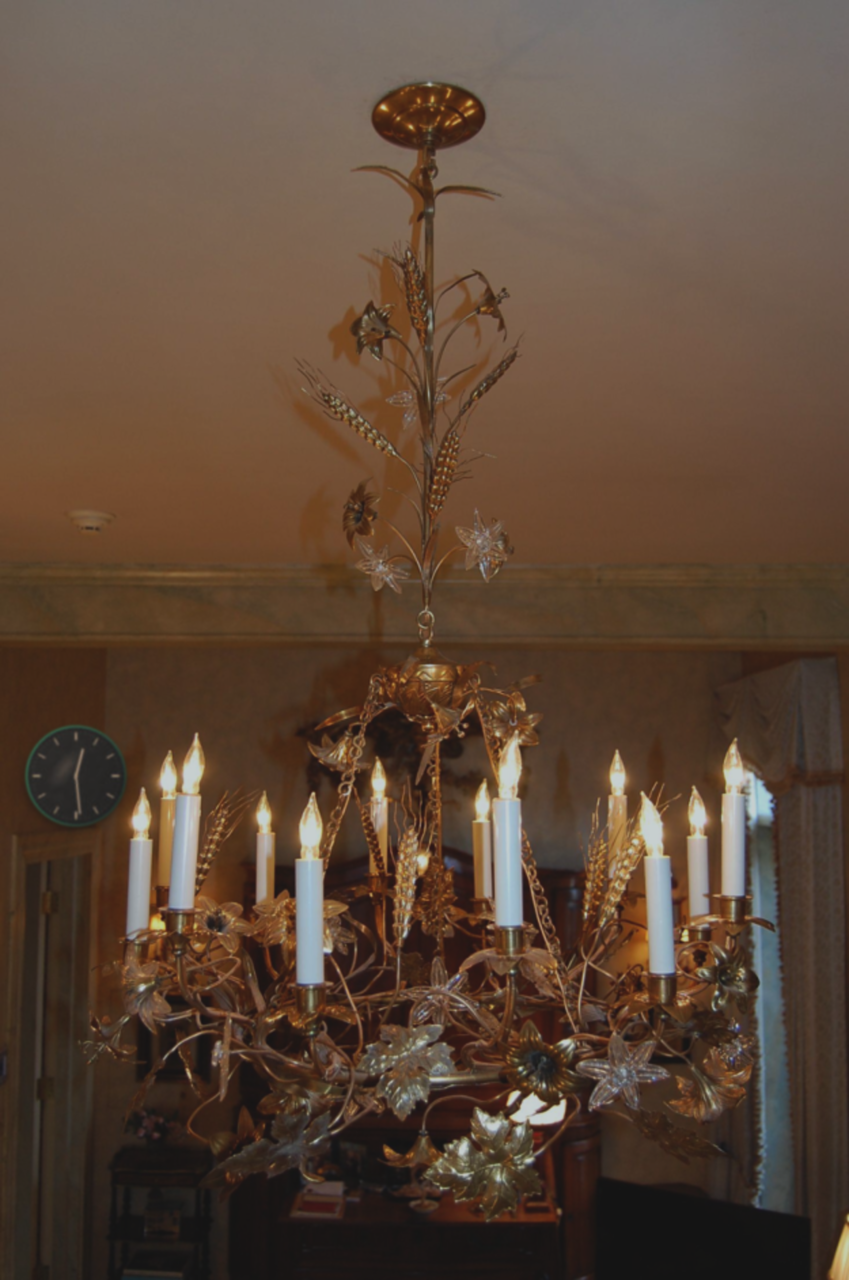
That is h=12 m=29
